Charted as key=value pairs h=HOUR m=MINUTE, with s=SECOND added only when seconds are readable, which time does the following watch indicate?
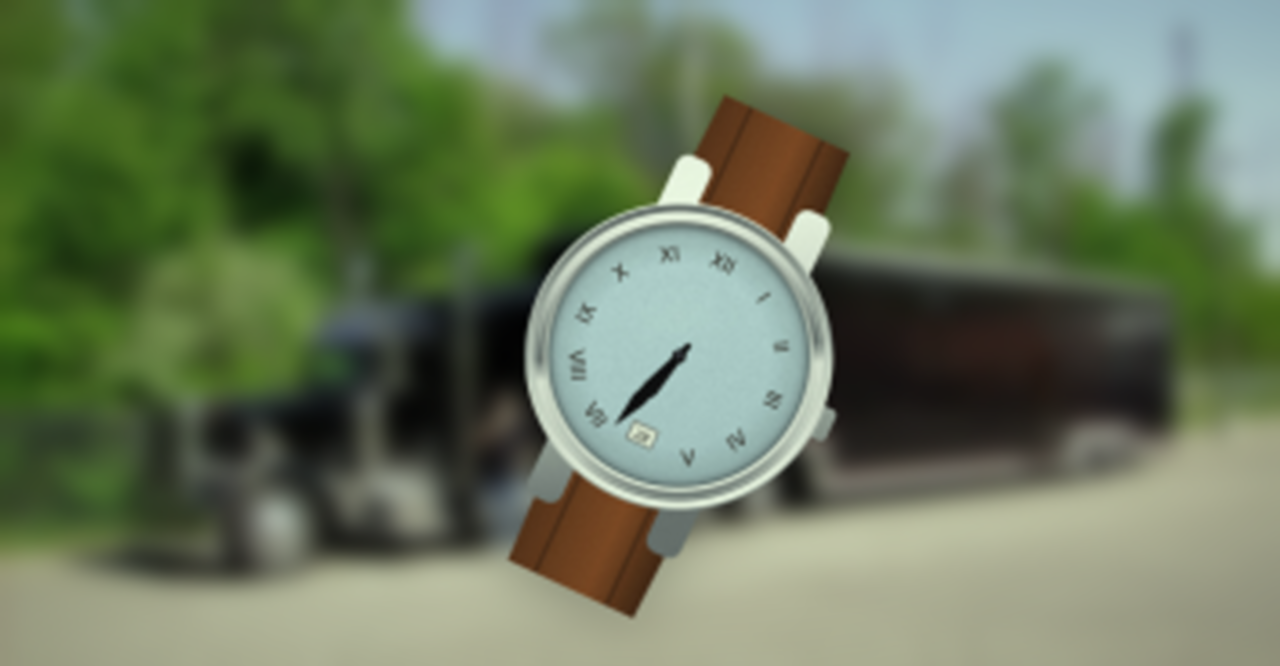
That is h=6 m=33
